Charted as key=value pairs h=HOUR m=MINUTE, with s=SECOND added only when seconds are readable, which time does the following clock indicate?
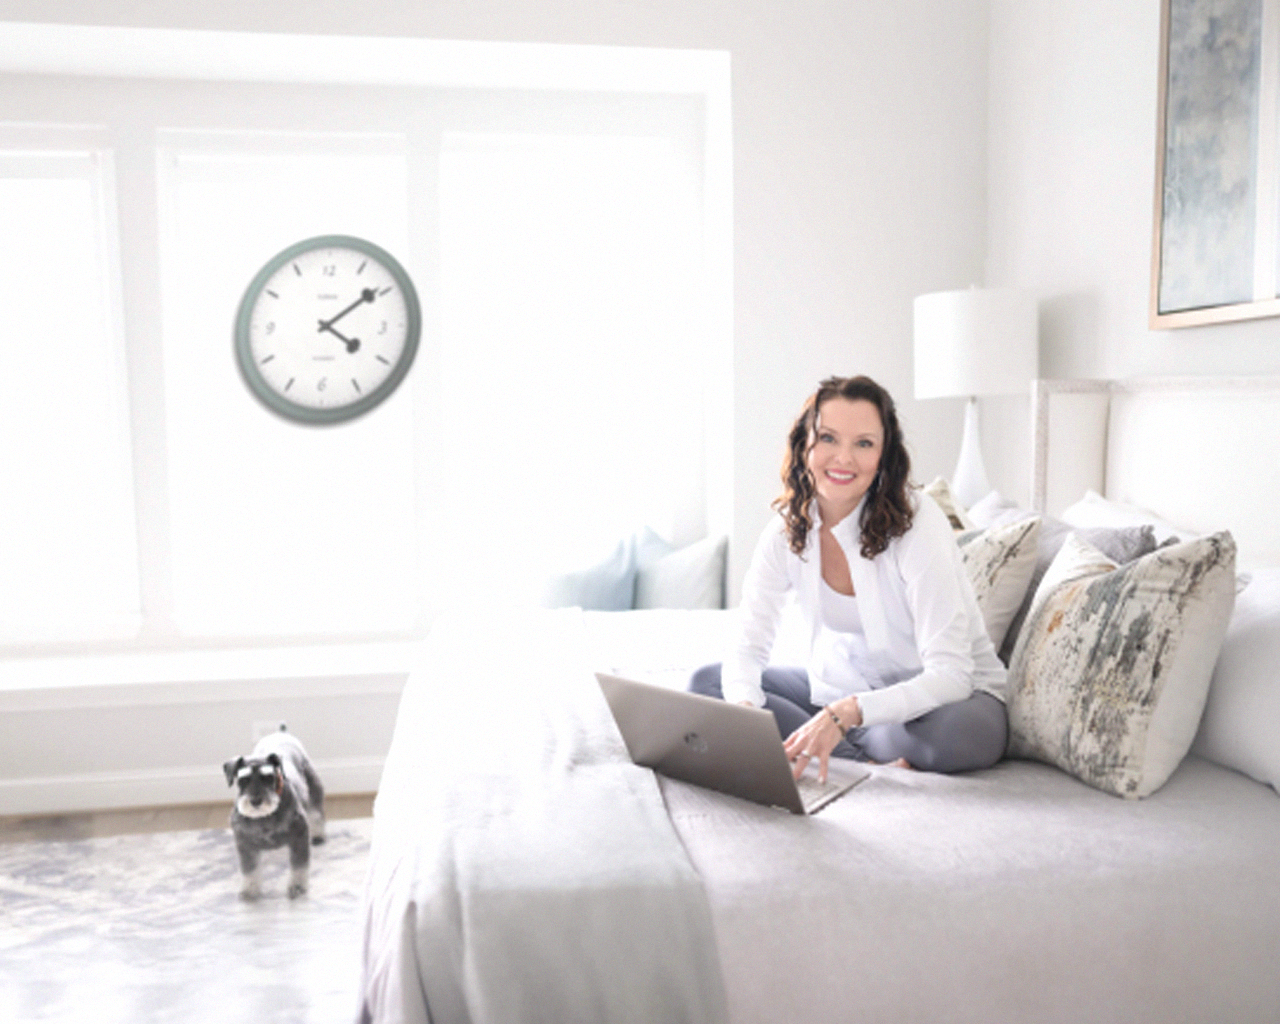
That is h=4 m=9
